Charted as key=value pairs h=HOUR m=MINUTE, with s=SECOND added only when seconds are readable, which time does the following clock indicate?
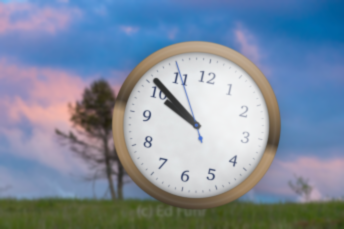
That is h=9 m=50 s=55
